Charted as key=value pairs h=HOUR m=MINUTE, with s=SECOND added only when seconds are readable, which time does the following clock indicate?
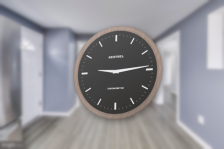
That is h=9 m=14
